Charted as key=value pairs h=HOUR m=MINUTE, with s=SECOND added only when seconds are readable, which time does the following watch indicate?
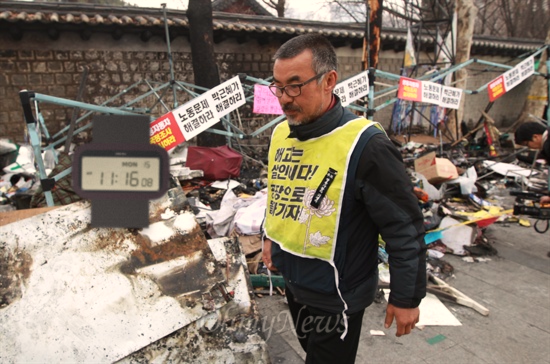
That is h=11 m=16
